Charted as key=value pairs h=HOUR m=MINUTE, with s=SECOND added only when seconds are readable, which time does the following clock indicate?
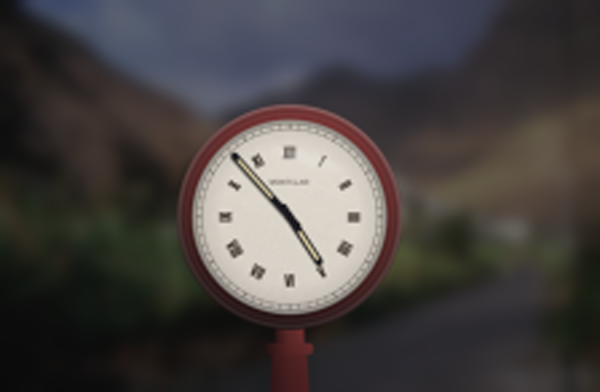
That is h=4 m=53
